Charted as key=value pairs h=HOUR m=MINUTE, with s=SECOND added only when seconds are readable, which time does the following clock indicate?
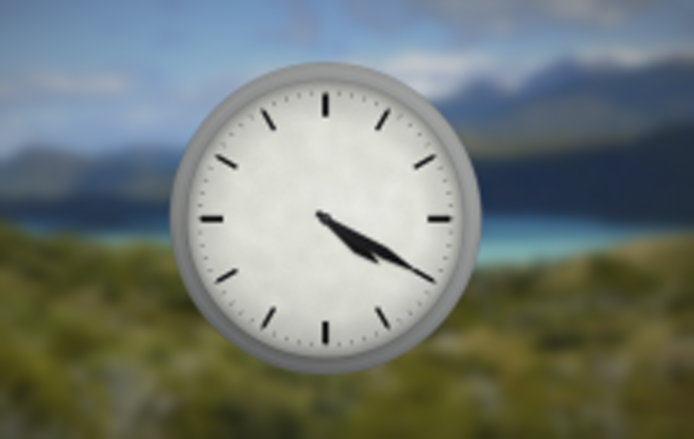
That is h=4 m=20
